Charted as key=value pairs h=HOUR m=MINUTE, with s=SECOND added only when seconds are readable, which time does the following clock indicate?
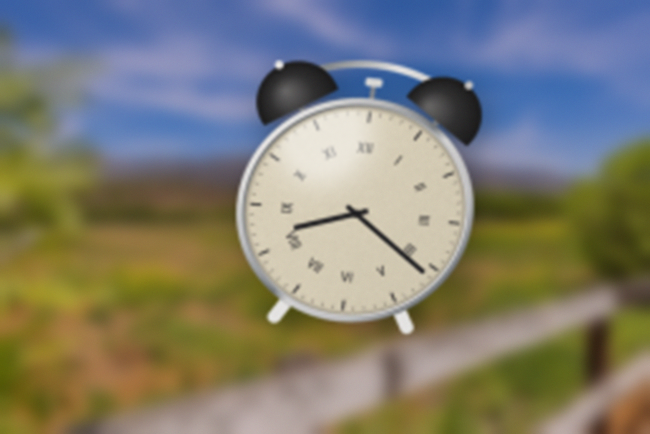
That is h=8 m=21
